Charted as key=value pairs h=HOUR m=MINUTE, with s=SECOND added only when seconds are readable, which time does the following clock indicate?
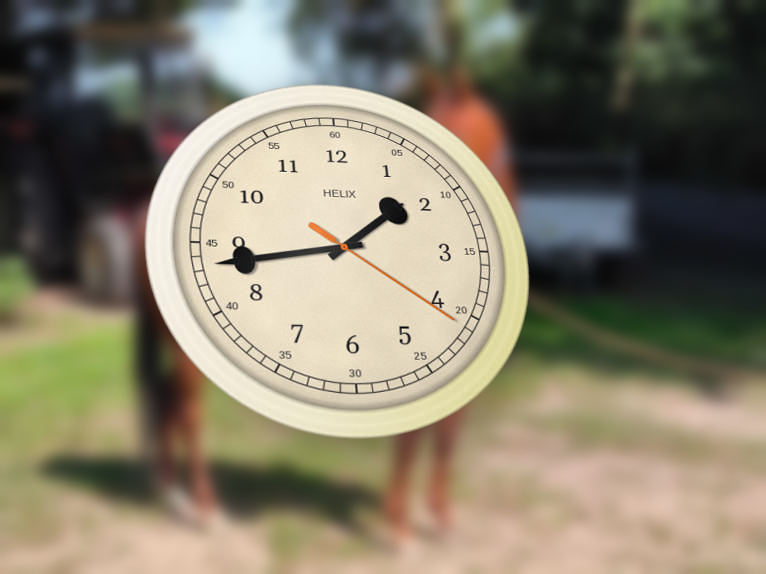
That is h=1 m=43 s=21
